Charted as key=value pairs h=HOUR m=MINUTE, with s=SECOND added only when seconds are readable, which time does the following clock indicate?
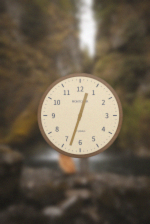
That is h=12 m=33
